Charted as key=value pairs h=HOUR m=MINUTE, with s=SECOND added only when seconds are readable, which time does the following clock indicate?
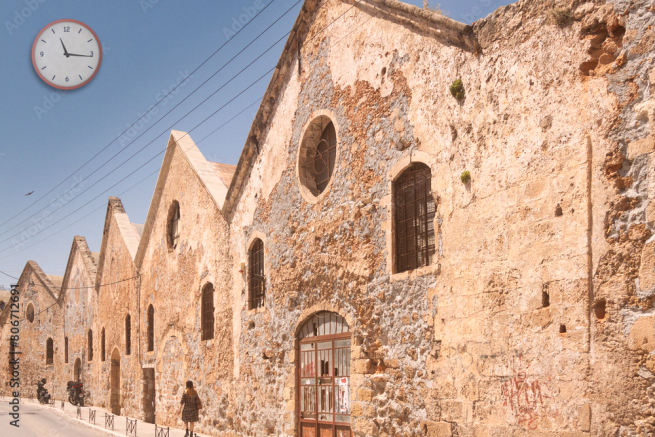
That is h=11 m=16
